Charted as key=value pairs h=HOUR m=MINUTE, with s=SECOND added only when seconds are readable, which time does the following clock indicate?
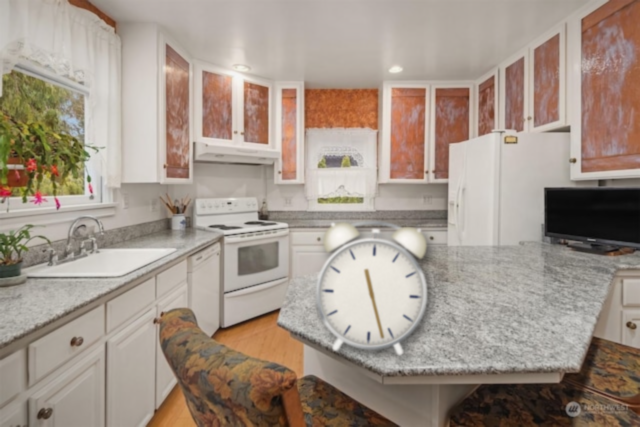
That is h=11 m=27
